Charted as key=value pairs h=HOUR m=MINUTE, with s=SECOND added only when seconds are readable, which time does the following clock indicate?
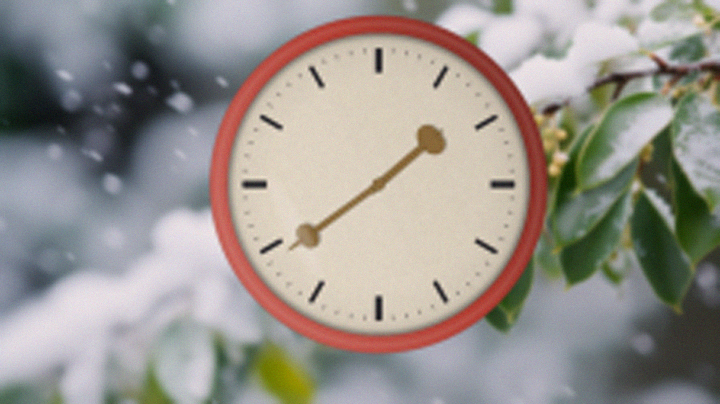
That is h=1 m=39
